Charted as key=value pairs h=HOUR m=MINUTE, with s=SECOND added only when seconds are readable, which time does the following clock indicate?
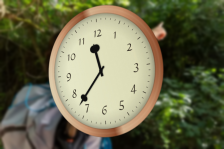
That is h=11 m=37
